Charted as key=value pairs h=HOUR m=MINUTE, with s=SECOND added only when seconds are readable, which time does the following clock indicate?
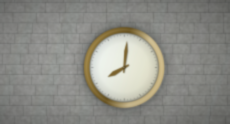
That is h=8 m=1
